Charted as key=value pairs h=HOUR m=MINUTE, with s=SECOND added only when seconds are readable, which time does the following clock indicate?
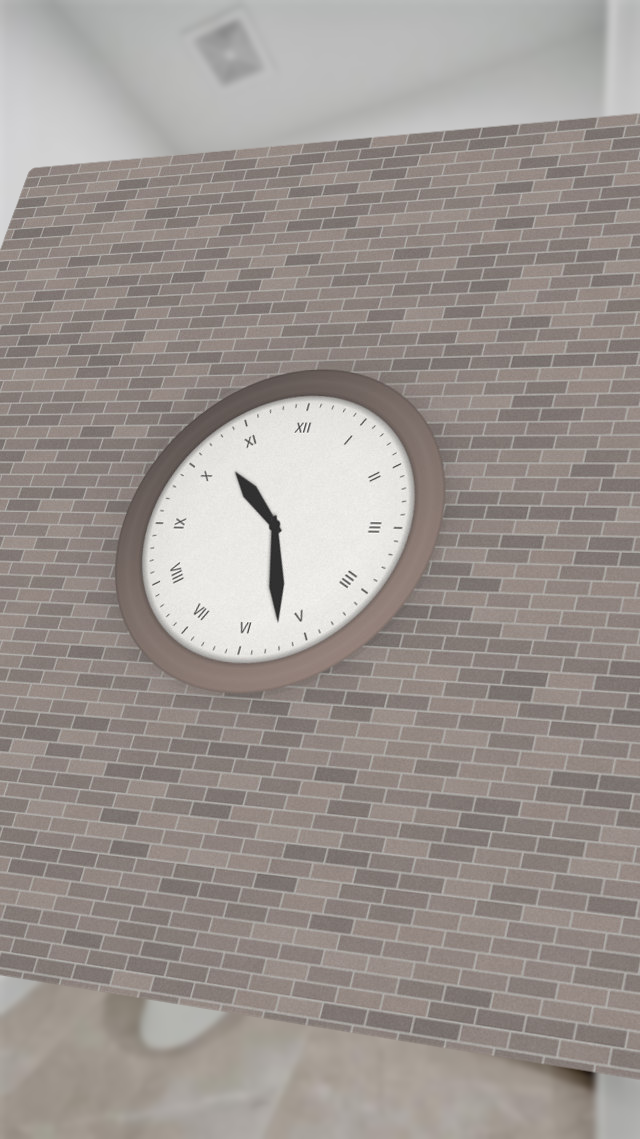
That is h=10 m=27
